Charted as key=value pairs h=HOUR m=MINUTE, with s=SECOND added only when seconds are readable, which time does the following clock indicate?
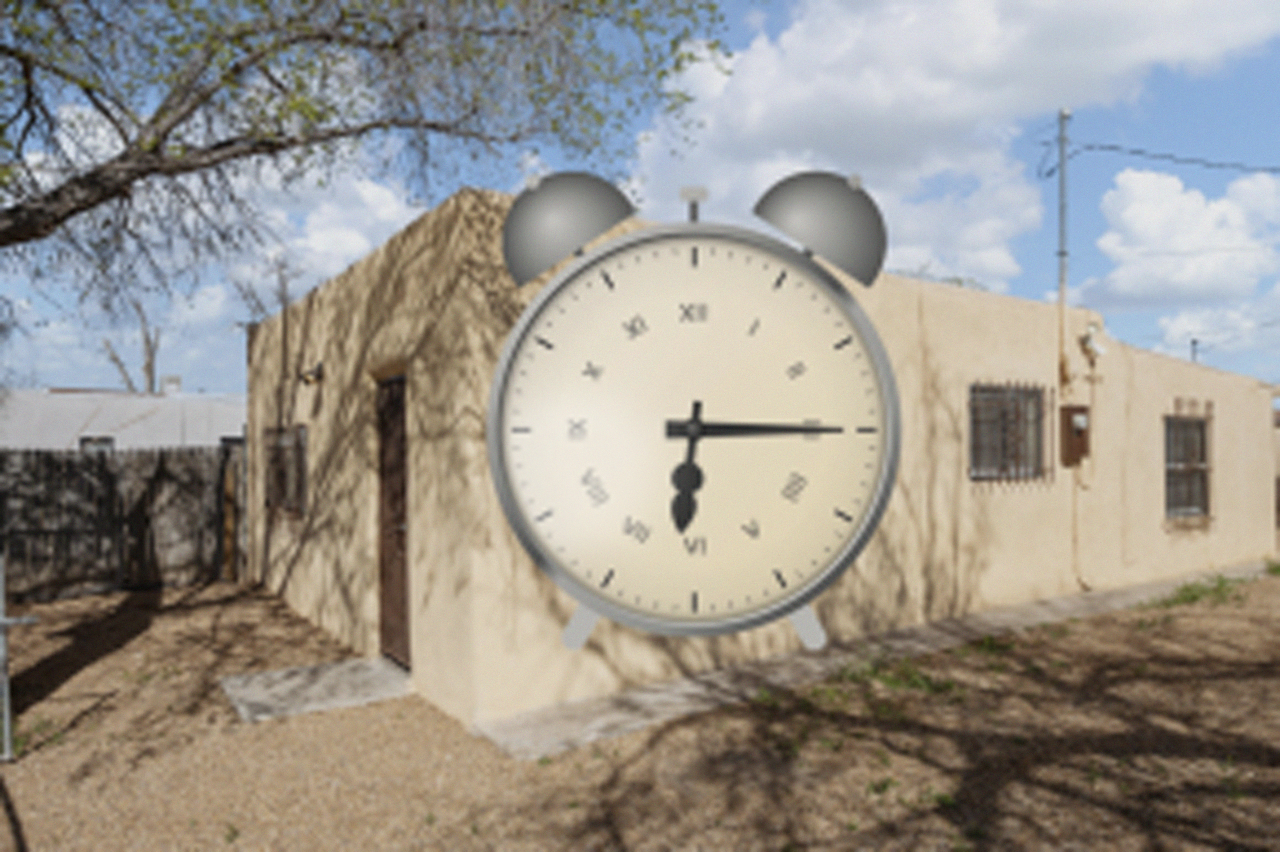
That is h=6 m=15
